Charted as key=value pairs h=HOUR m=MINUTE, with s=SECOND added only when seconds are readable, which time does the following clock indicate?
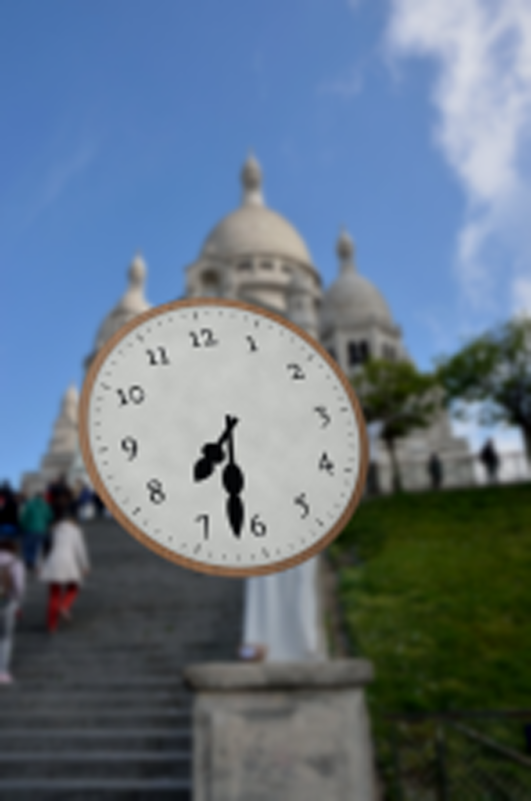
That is h=7 m=32
